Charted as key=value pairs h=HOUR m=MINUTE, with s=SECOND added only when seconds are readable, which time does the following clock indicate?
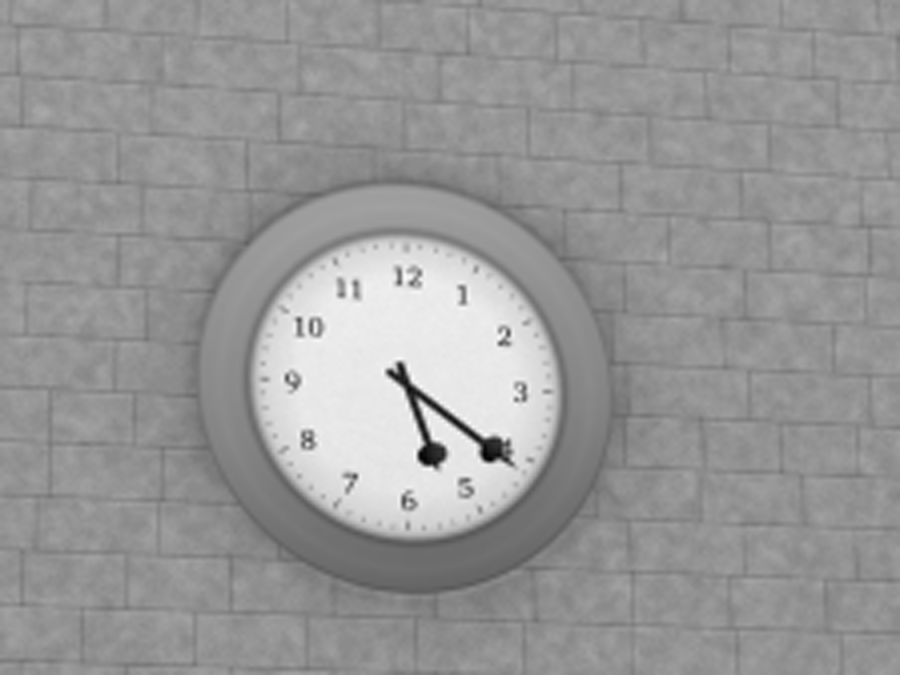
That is h=5 m=21
